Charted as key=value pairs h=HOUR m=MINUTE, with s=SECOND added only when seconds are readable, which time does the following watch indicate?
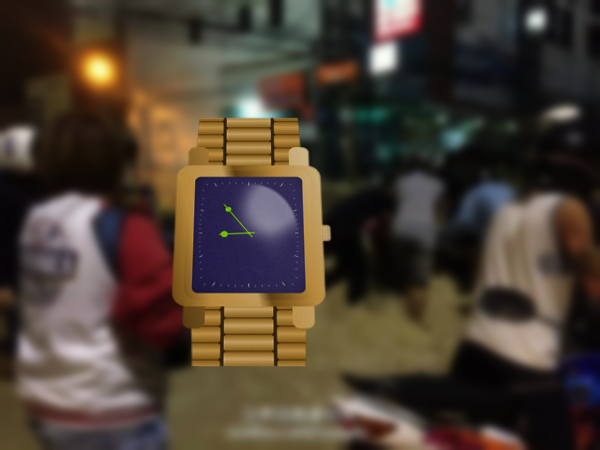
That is h=8 m=54
